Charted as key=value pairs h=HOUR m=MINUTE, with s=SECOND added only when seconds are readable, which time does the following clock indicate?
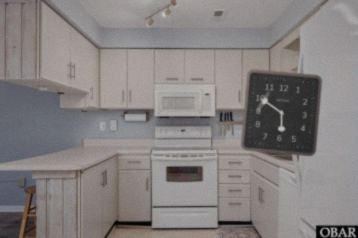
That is h=5 m=50
